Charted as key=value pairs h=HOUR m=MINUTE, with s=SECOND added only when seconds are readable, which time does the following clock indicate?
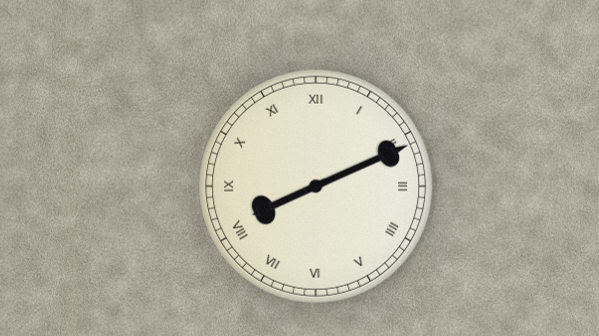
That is h=8 m=11
